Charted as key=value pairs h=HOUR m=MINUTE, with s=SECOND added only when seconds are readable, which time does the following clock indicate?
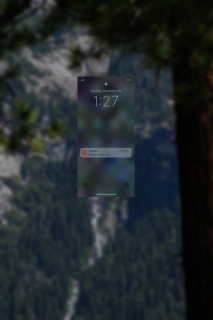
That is h=1 m=27
